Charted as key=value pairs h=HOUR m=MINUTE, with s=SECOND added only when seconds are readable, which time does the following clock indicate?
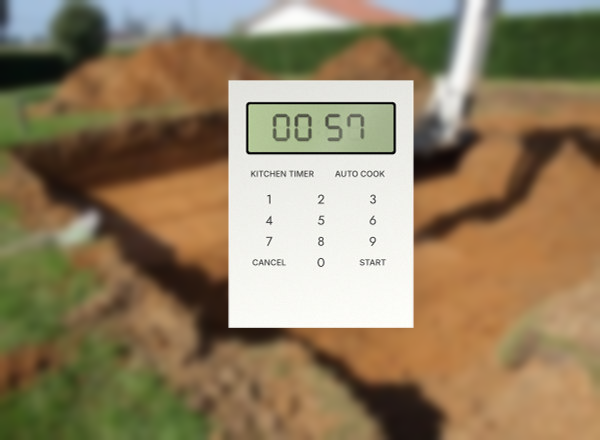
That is h=0 m=57
